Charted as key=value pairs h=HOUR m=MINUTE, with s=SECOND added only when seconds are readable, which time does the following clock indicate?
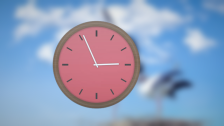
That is h=2 m=56
